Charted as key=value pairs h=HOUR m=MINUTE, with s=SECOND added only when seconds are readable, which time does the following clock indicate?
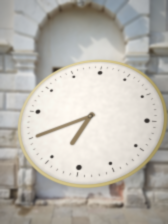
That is h=6 m=40
